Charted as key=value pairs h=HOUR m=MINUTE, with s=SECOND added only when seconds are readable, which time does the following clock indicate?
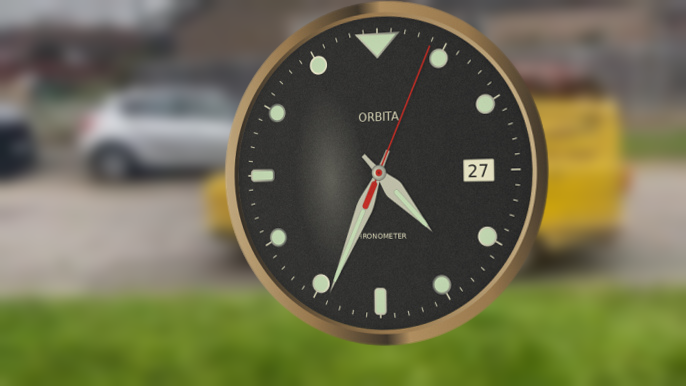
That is h=4 m=34 s=4
